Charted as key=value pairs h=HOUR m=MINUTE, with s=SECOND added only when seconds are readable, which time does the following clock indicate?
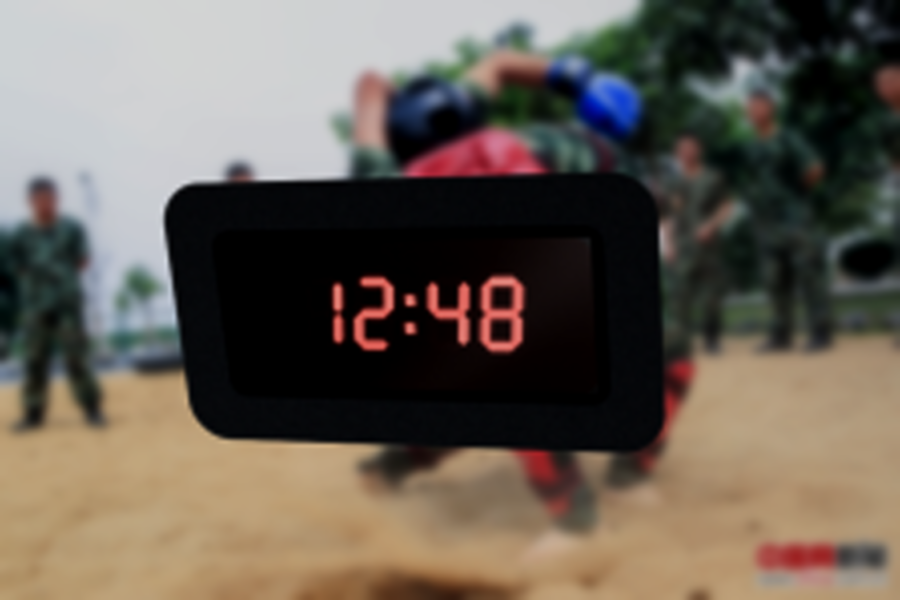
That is h=12 m=48
